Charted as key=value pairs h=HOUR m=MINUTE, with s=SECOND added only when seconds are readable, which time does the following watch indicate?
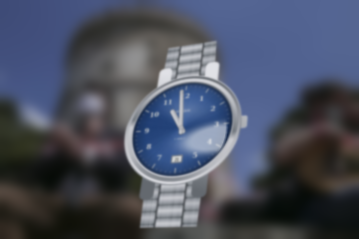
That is h=10 m=59
